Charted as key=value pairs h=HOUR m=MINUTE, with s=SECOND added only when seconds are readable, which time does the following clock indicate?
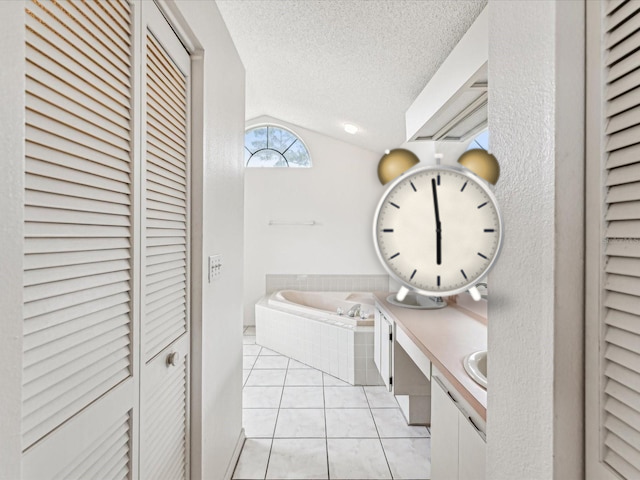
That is h=5 m=59
